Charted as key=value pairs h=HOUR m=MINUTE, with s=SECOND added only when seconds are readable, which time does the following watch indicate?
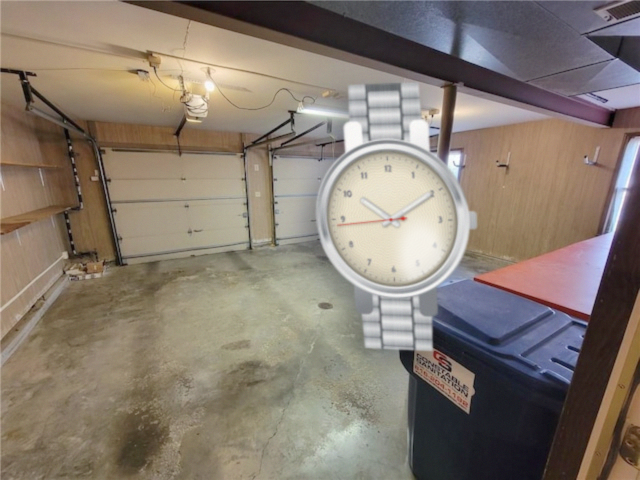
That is h=10 m=9 s=44
